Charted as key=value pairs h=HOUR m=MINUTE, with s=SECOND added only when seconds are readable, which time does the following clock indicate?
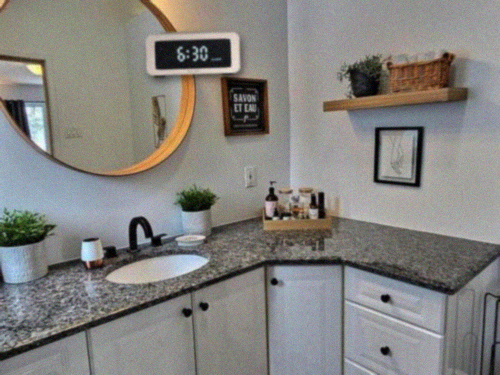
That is h=6 m=30
